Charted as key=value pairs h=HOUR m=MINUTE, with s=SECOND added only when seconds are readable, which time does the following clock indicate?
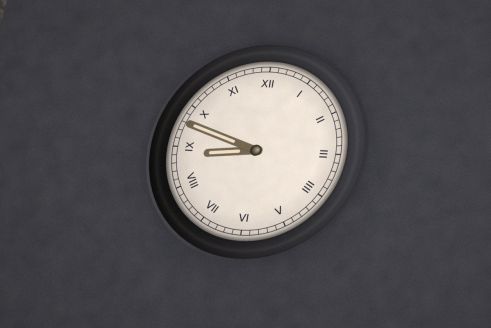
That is h=8 m=48
